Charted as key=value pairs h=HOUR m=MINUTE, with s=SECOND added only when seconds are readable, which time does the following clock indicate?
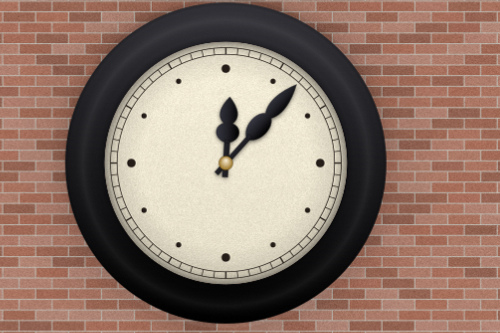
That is h=12 m=7
